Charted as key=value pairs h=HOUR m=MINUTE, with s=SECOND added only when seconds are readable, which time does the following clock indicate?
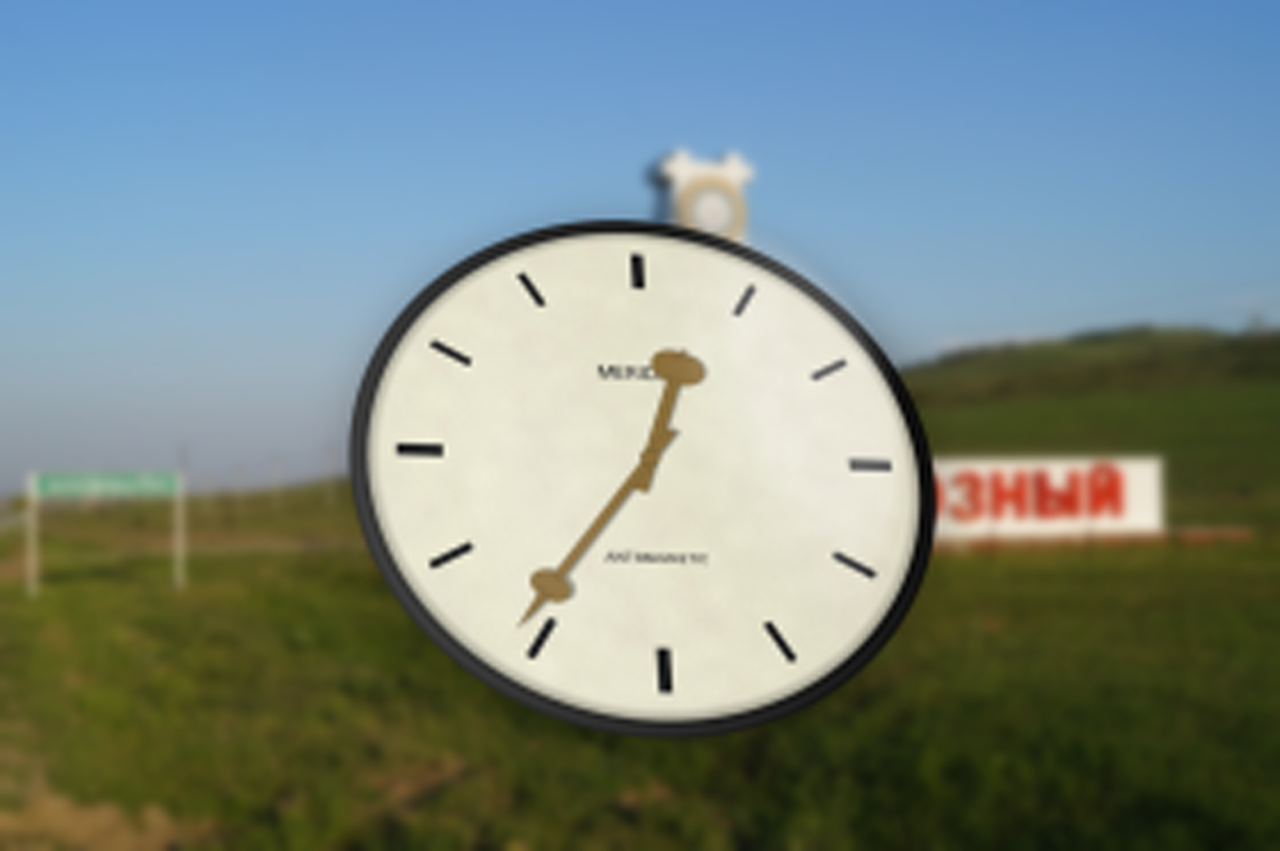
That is h=12 m=36
